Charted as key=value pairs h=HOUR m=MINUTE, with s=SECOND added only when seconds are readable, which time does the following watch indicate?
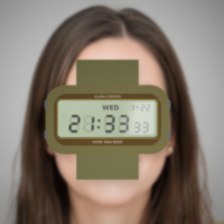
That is h=21 m=33 s=33
